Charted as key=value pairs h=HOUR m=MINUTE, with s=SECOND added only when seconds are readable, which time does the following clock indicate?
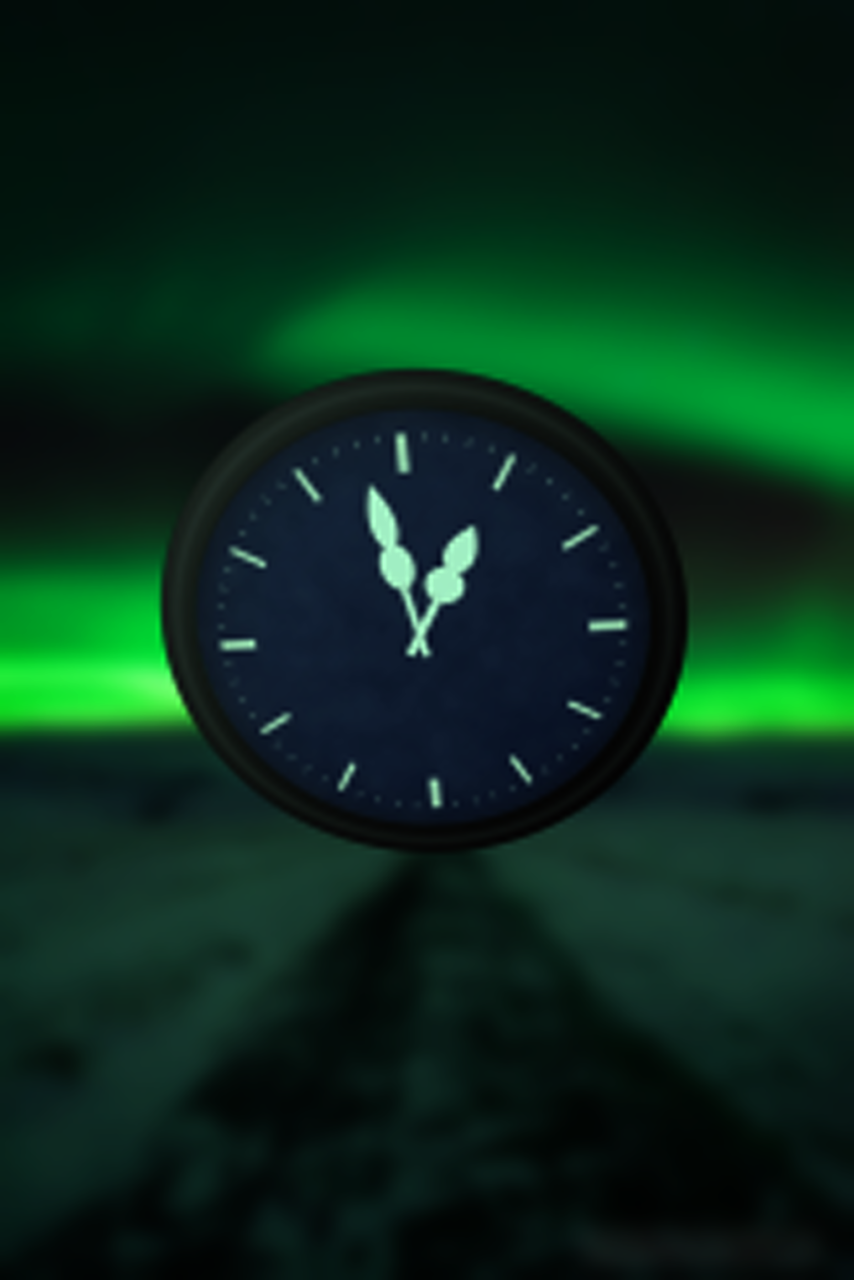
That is h=12 m=58
